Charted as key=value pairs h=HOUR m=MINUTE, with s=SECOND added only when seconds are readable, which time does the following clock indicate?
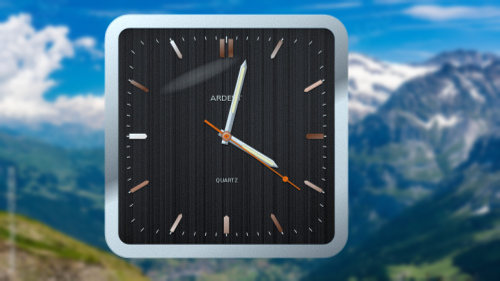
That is h=4 m=2 s=21
